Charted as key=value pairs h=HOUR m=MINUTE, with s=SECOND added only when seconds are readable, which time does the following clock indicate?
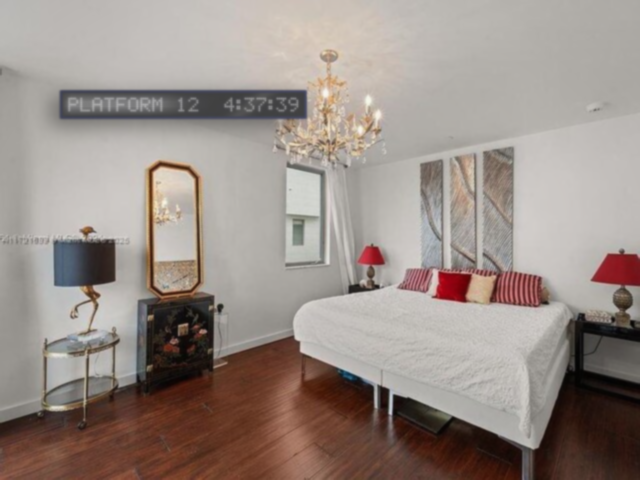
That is h=4 m=37 s=39
